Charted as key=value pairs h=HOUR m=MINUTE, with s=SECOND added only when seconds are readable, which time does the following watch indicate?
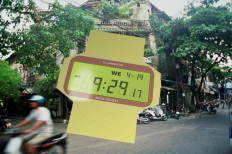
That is h=9 m=29 s=17
